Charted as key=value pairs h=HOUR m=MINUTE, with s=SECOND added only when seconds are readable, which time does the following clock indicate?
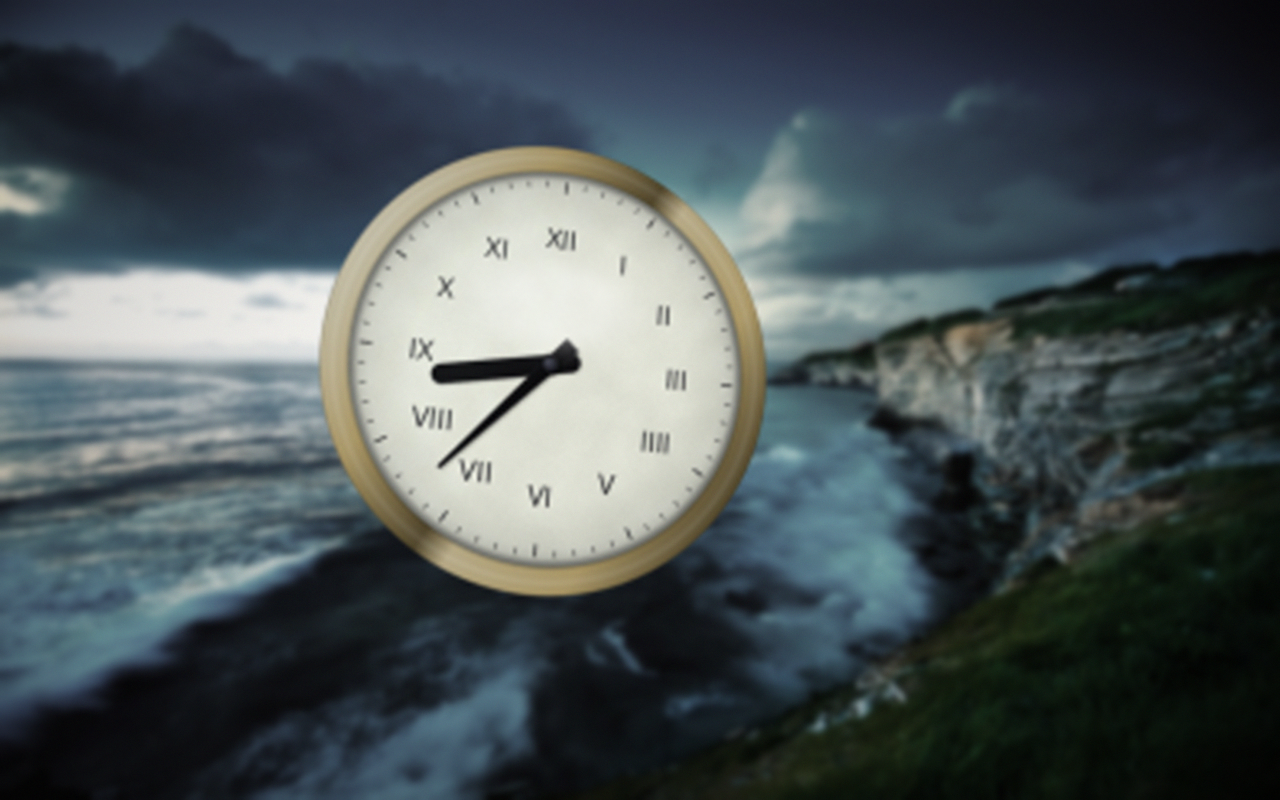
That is h=8 m=37
